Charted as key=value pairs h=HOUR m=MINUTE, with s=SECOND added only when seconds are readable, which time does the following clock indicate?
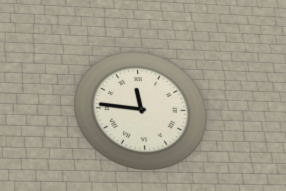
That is h=11 m=46
